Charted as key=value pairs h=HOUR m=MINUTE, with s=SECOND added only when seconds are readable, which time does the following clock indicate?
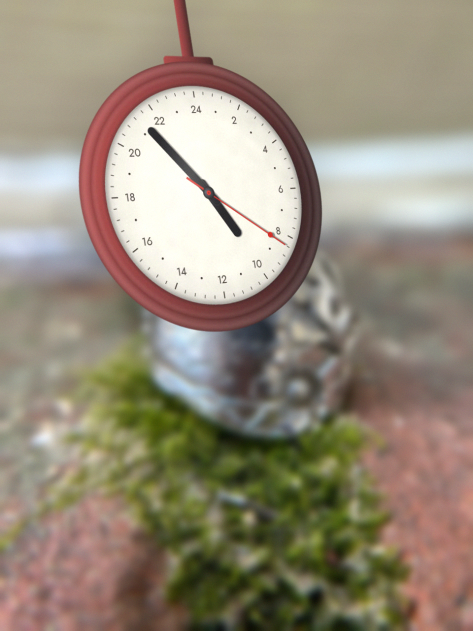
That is h=9 m=53 s=21
